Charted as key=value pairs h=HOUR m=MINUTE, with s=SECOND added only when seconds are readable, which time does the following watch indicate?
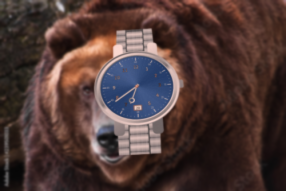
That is h=6 m=39
